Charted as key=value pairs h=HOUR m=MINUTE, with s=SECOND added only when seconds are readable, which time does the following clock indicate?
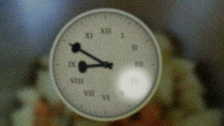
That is h=8 m=50
